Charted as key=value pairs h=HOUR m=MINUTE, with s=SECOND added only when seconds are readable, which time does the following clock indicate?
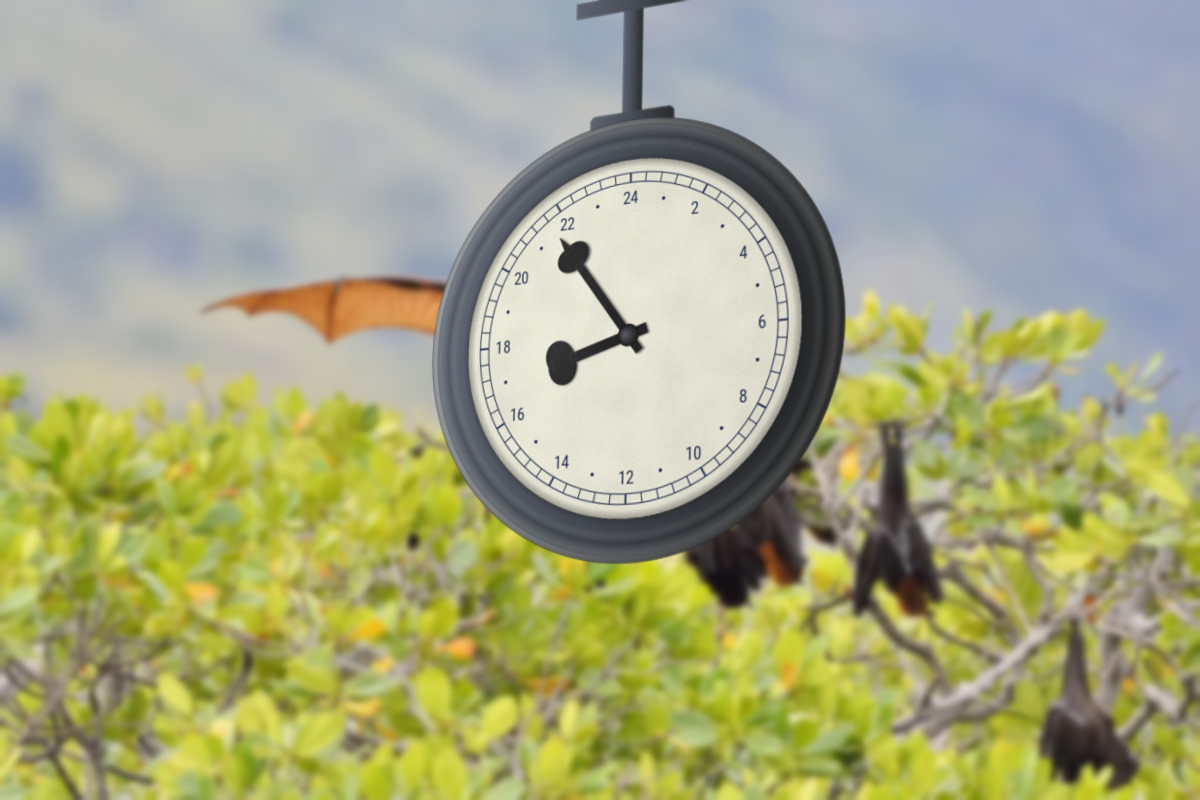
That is h=16 m=54
